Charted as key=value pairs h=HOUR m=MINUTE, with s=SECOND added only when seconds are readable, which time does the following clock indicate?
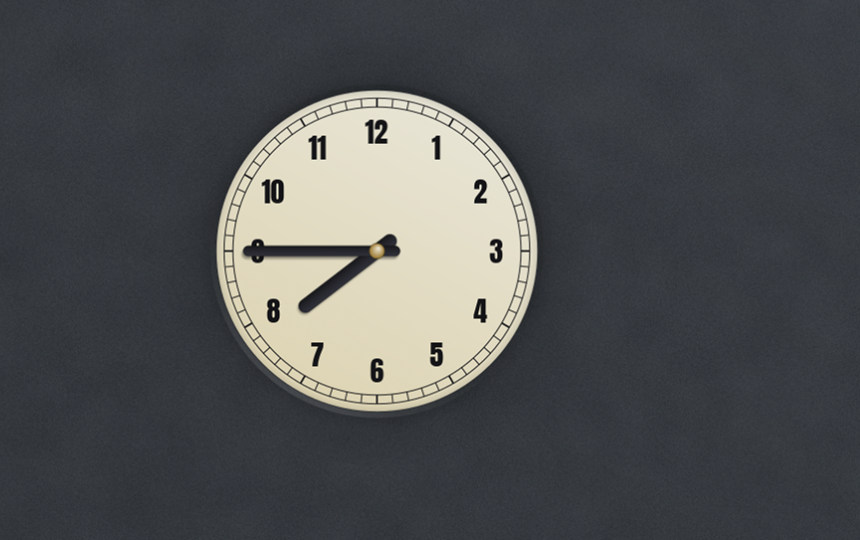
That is h=7 m=45
